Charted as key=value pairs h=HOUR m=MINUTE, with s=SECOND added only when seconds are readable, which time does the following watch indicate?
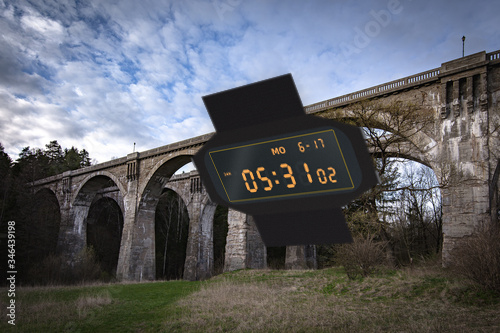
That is h=5 m=31 s=2
